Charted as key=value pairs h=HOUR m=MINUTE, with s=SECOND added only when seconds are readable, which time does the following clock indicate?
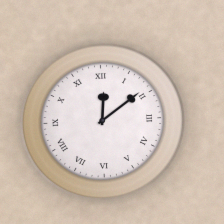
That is h=12 m=9
